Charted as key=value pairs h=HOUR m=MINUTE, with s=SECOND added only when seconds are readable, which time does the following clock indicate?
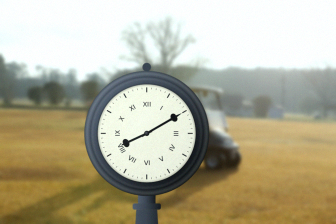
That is h=8 m=10
